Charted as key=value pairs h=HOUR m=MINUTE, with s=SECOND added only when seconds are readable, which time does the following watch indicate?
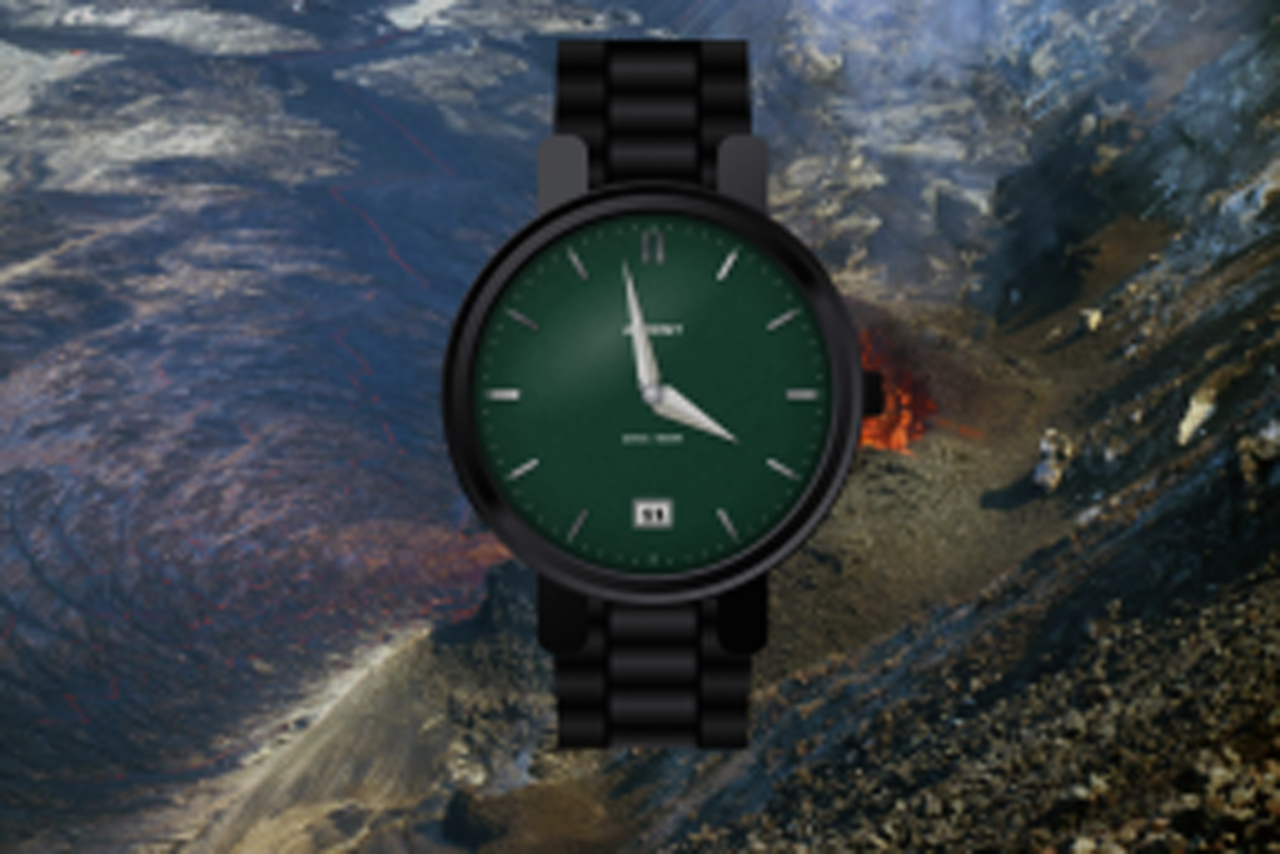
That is h=3 m=58
